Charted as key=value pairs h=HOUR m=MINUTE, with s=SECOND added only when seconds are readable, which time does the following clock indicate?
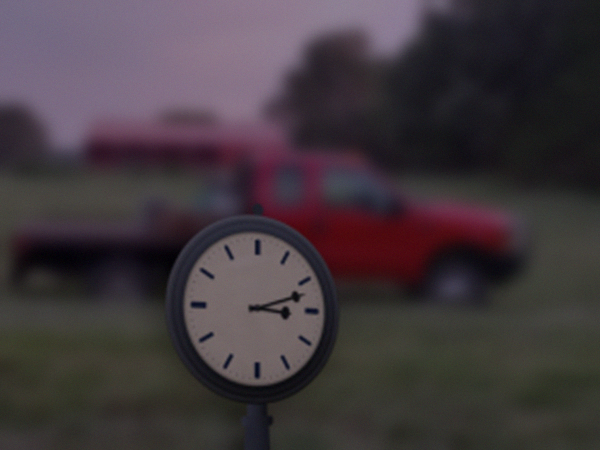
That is h=3 m=12
